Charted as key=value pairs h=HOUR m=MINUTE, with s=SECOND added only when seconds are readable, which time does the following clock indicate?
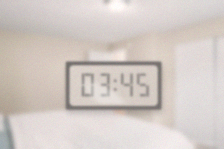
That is h=3 m=45
